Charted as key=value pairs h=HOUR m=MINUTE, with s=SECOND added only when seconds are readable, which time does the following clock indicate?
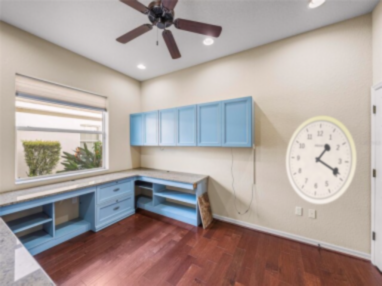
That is h=1 m=19
